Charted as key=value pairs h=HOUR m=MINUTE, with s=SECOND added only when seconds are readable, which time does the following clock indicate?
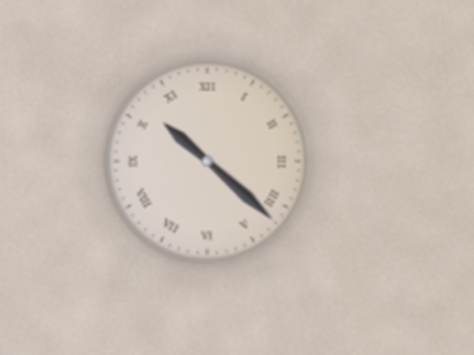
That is h=10 m=22
